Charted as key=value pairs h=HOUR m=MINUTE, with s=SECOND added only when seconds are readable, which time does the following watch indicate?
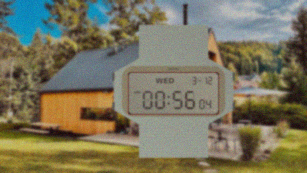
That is h=0 m=56 s=4
